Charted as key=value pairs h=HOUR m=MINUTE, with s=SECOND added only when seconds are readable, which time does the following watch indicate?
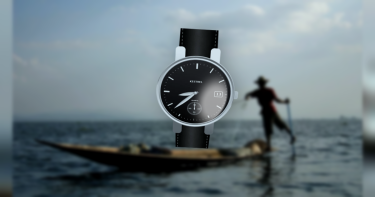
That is h=8 m=38
